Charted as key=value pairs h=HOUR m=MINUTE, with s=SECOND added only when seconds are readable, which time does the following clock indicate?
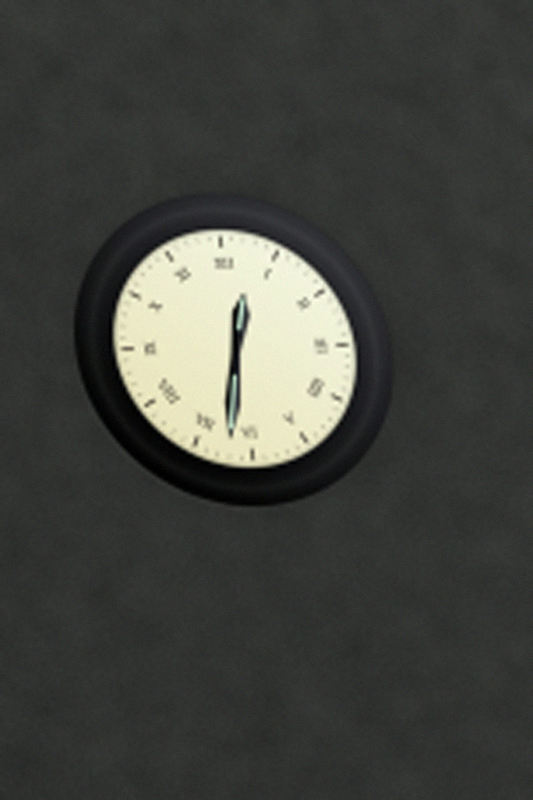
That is h=12 m=32
